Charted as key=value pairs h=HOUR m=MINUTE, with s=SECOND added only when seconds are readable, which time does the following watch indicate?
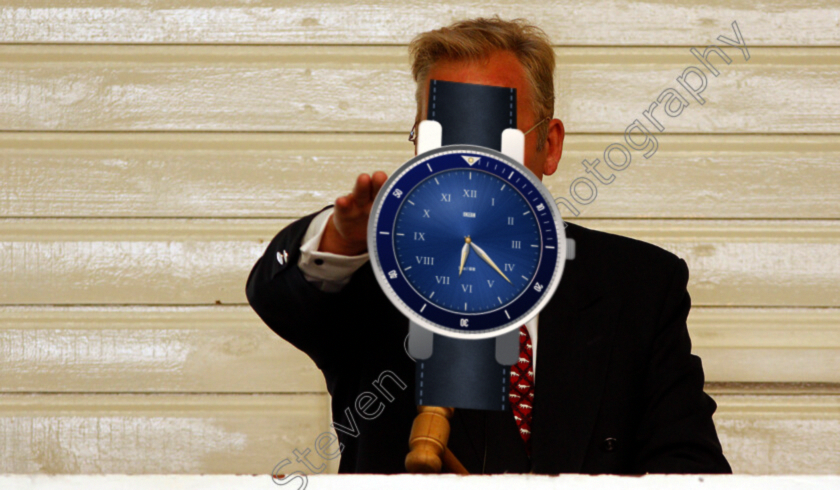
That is h=6 m=22
